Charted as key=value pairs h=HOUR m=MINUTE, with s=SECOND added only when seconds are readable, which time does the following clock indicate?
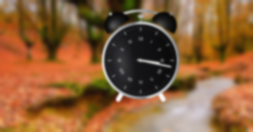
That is h=3 m=17
